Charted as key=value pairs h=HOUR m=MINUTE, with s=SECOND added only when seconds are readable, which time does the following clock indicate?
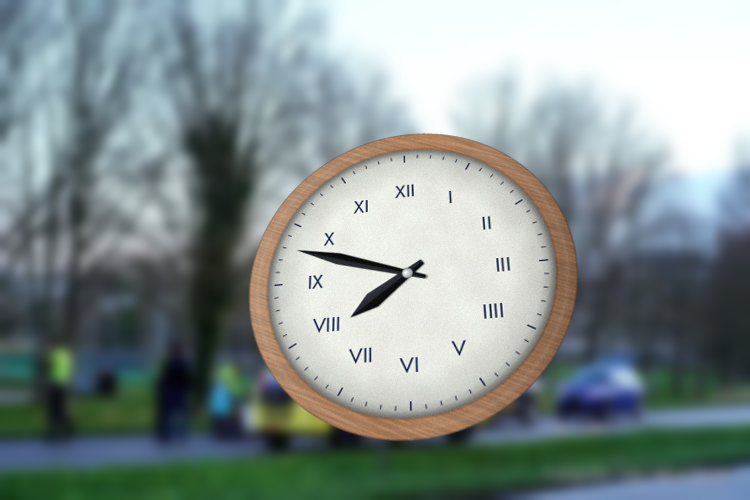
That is h=7 m=48
